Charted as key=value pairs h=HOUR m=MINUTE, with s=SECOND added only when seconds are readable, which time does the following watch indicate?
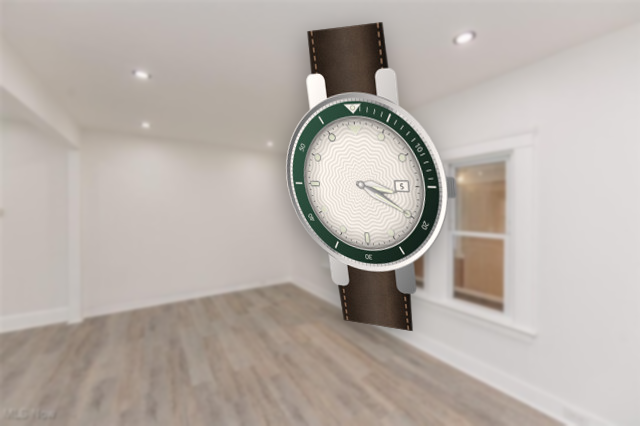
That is h=3 m=20
